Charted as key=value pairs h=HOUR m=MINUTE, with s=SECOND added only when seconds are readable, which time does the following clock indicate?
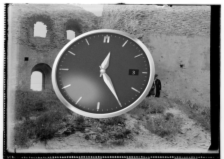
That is h=12 m=25
